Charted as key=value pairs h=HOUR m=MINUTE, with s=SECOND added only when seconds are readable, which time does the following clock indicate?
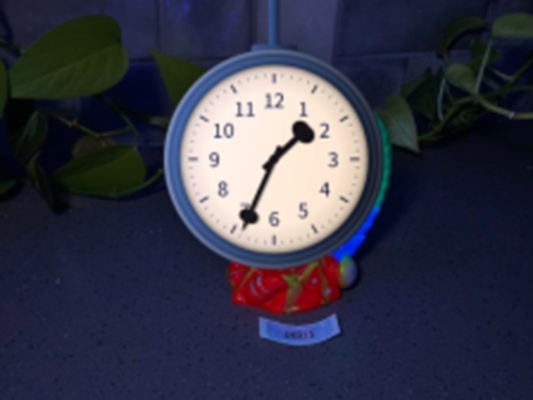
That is h=1 m=34
